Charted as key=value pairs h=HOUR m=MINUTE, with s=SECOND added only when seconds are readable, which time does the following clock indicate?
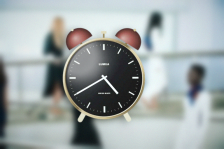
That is h=4 m=40
